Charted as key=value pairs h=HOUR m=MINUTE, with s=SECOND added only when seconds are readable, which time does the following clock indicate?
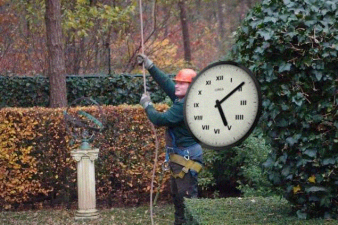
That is h=5 m=9
